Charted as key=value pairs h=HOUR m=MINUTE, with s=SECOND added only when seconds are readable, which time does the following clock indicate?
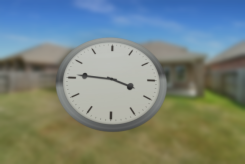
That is h=3 m=46
